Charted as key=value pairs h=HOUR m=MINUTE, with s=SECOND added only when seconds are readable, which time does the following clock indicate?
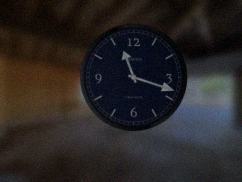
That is h=11 m=18
